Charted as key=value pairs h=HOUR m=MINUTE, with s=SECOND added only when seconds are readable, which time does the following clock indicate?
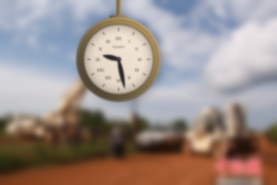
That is h=9 m=28
